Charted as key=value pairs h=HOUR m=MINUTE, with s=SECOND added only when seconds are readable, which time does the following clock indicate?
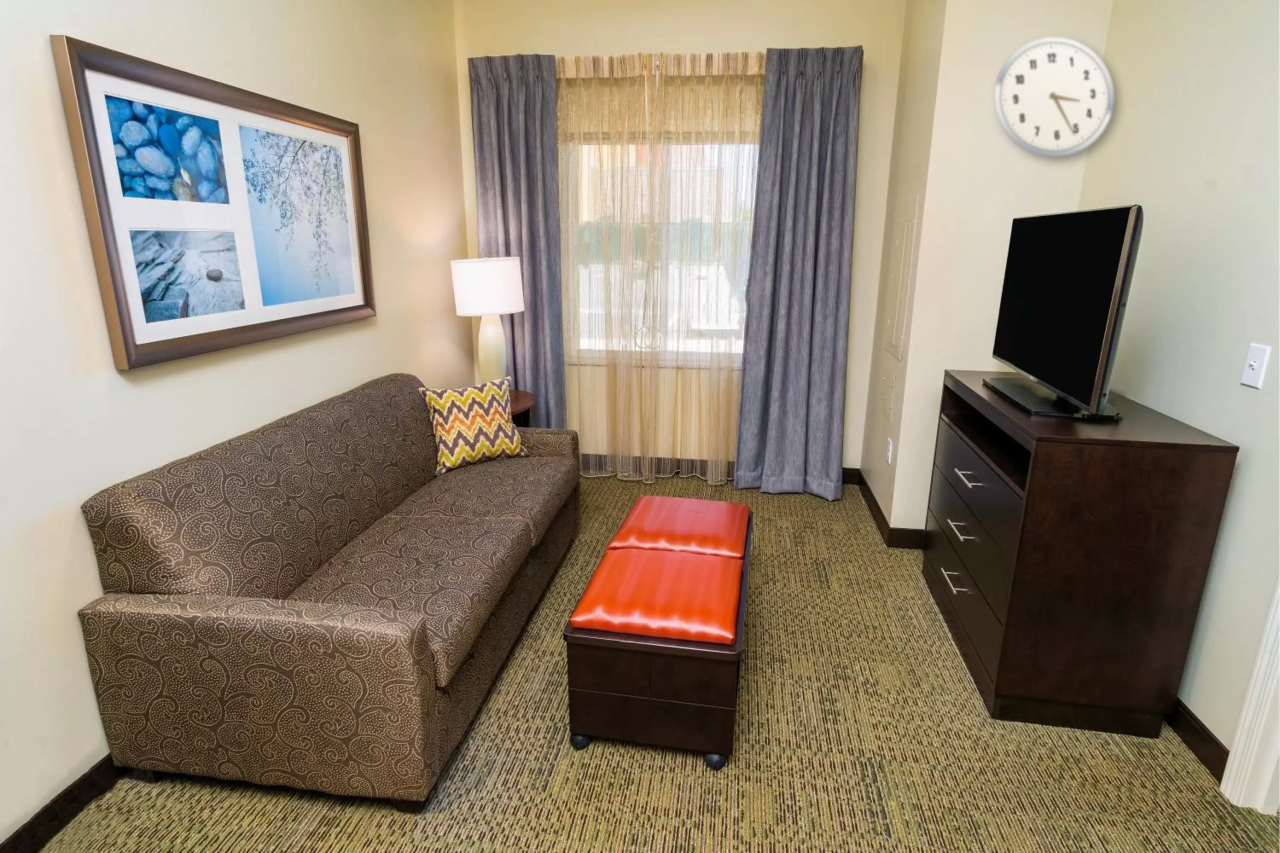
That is h=3 m=26
